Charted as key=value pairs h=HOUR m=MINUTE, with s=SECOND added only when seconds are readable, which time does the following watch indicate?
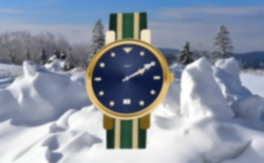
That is h=2 m=10
